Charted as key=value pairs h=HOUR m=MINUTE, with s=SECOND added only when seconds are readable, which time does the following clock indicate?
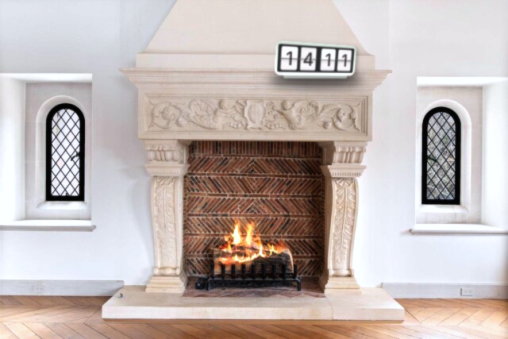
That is h=14 m=11
